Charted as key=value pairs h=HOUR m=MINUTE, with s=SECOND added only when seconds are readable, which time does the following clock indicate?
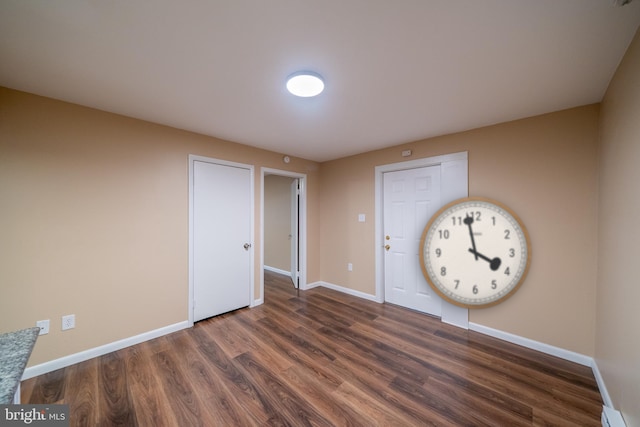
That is h=3 m=58
